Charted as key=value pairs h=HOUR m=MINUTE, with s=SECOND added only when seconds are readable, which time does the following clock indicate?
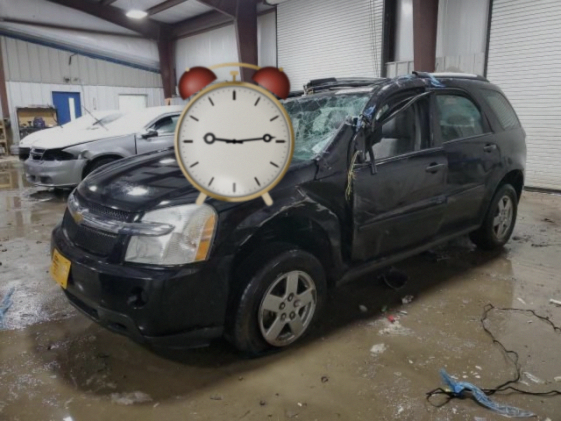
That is h=9 m=14
